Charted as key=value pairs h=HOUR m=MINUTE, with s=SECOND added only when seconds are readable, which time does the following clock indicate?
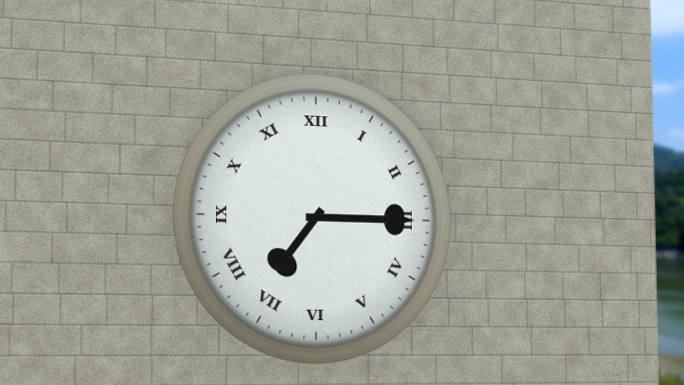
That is h=7 m=15
